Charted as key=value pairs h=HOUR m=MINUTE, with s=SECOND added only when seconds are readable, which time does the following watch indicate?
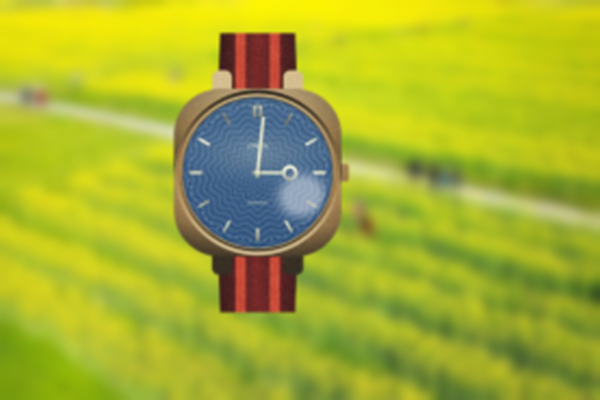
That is h=3 m=1
